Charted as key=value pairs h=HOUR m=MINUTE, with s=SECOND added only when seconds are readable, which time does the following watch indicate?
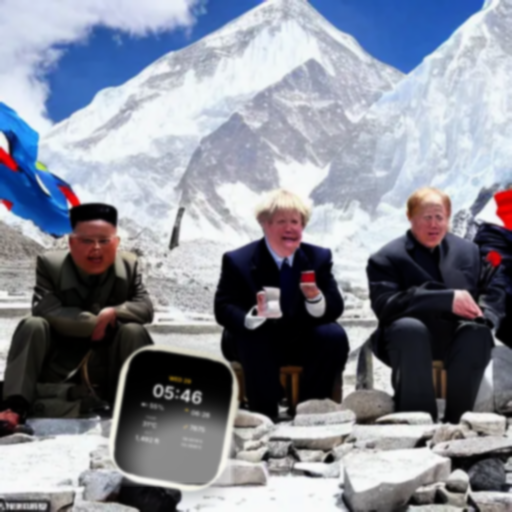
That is h=5 m=46
